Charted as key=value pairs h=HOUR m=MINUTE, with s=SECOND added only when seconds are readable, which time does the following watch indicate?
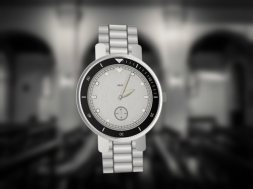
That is h=2 m=4
